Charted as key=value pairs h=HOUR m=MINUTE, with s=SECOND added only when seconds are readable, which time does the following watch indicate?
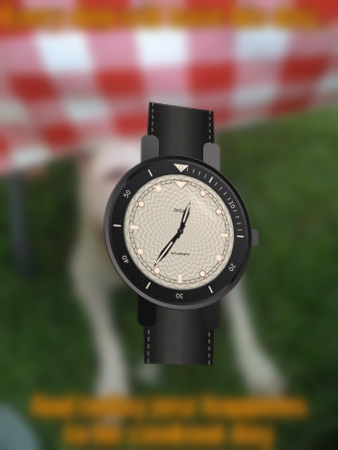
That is h=12 m=36
